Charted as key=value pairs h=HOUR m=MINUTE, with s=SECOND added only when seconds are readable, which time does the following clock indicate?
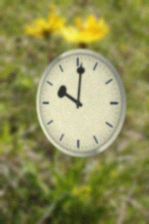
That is h=10 m=1
